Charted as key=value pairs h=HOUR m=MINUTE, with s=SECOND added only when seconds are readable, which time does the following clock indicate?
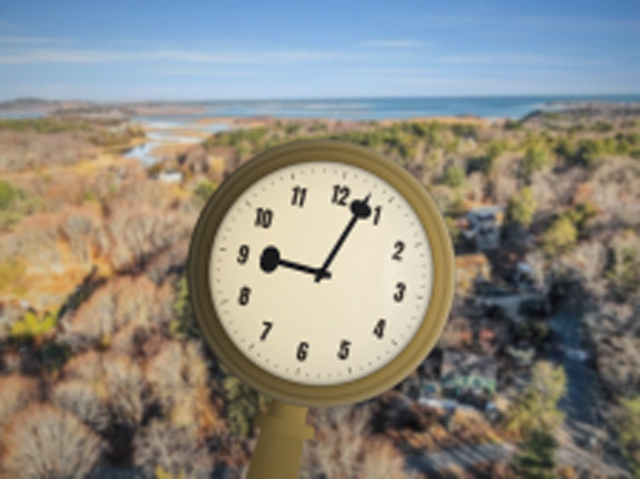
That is h=9 m=3
